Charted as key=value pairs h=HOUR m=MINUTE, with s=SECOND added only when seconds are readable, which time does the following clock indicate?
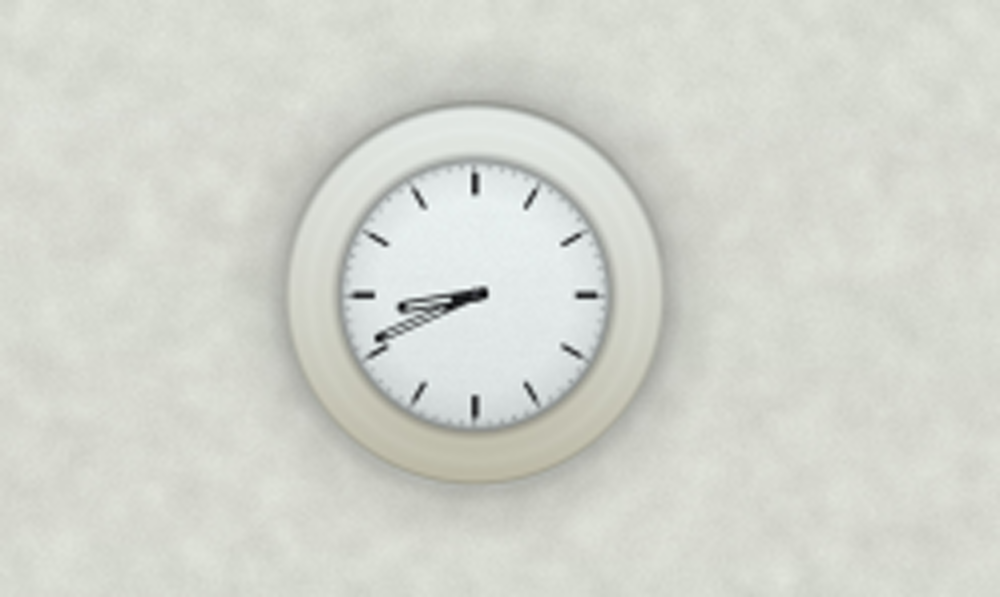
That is h=8 m=41
